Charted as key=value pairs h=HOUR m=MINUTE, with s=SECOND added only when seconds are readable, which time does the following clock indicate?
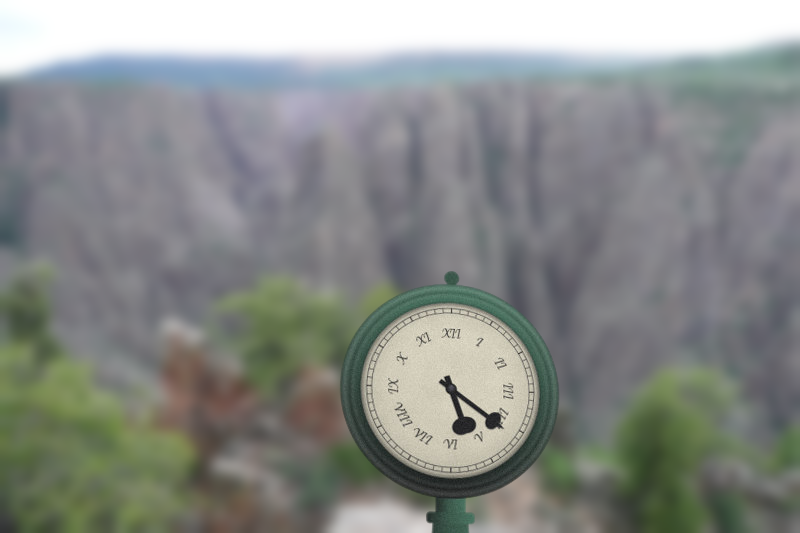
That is h=5 m=21
